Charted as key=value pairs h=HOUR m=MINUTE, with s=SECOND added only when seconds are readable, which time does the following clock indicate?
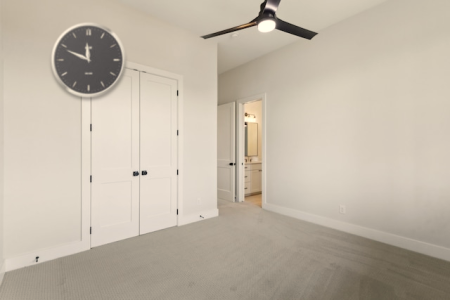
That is h=11 m=49
